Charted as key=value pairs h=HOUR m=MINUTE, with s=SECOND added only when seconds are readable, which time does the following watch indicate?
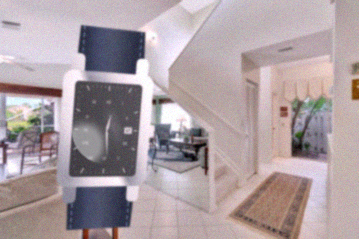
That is h=12 m=29
